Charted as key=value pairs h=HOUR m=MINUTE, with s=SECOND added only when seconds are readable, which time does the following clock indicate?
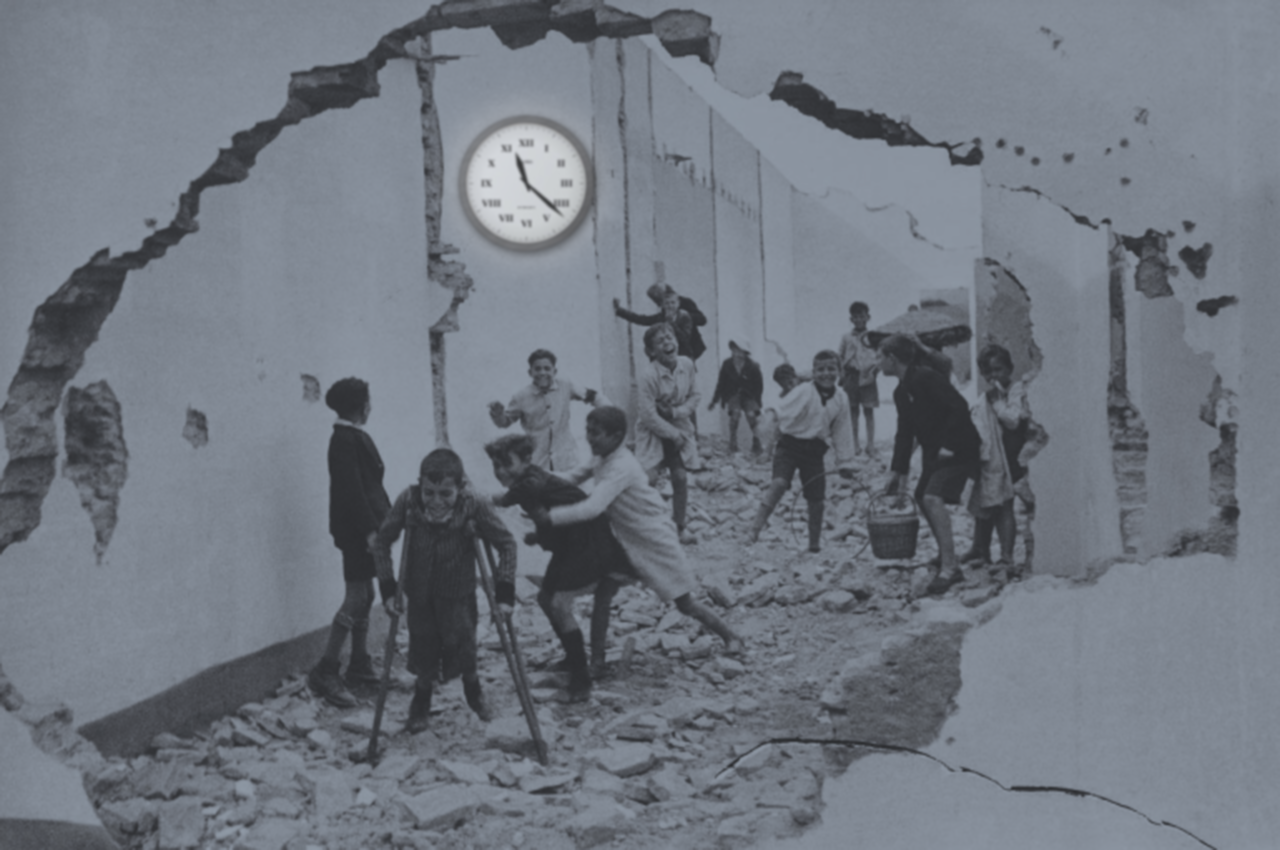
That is h=11 m=22
